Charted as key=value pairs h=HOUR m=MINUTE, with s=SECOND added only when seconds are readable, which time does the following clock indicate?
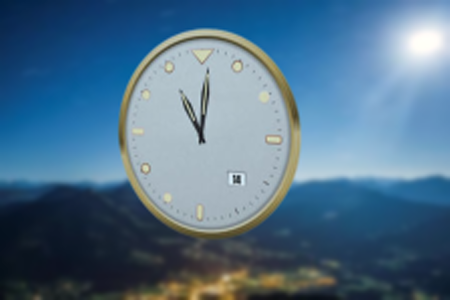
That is h=11 m=1
